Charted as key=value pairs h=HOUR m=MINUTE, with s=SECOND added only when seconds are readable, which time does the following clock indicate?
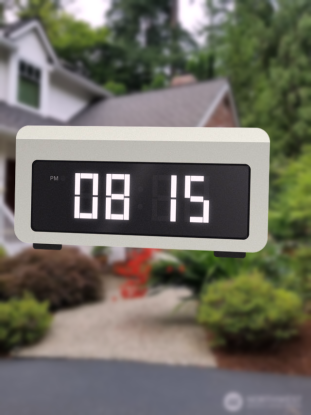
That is h=8 m=15
